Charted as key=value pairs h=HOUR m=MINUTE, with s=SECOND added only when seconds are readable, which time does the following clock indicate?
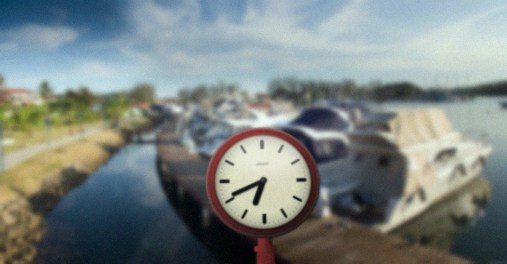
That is h=6 m=41
